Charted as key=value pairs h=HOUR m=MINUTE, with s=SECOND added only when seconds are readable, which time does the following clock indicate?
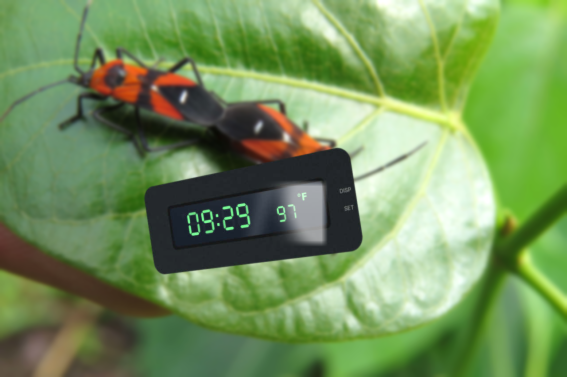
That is h=9 m=29
